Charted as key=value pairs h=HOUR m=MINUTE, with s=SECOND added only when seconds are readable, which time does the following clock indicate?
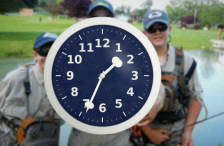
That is h=1 m=34
